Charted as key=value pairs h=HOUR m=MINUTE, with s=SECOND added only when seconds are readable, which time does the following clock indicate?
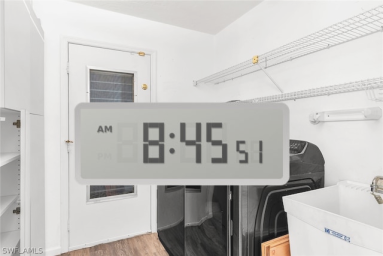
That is h=8 m=45 s=51
